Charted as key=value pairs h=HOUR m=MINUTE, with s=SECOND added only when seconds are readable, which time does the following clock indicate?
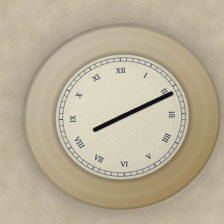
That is h=8 m=11
